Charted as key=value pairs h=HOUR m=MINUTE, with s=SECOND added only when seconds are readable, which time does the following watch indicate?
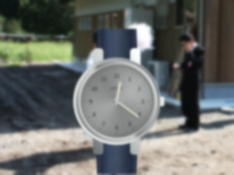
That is h=12 m=21
